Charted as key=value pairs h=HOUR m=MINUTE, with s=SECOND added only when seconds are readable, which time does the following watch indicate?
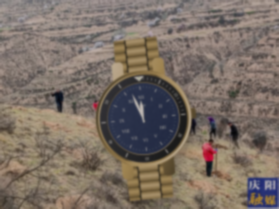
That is h=11 m=57
